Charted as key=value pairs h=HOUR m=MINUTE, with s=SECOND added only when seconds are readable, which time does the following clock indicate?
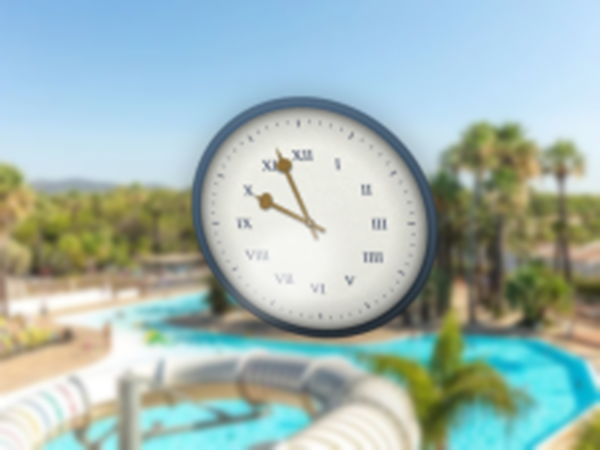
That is h=9 m=57
